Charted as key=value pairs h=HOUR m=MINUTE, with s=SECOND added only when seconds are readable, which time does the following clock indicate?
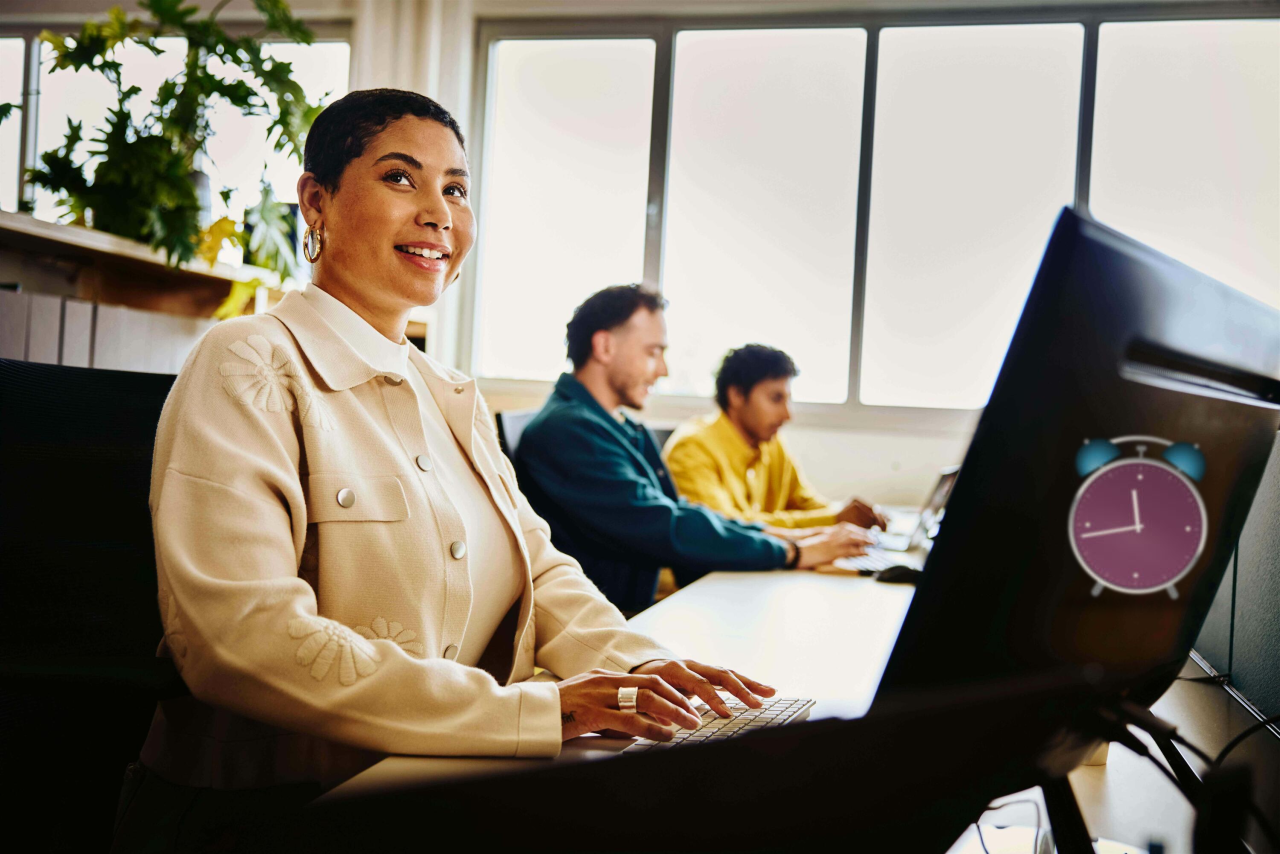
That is h=11 m=43
